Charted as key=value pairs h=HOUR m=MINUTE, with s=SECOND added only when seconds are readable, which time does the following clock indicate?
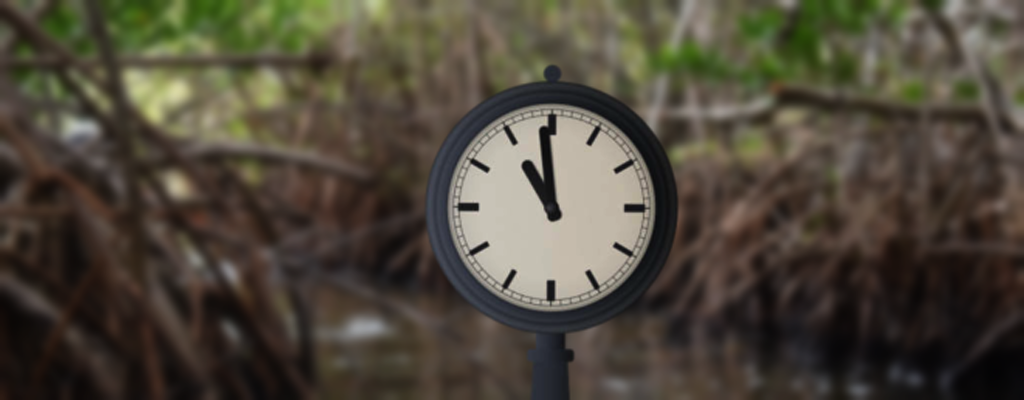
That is h=10 m=59
